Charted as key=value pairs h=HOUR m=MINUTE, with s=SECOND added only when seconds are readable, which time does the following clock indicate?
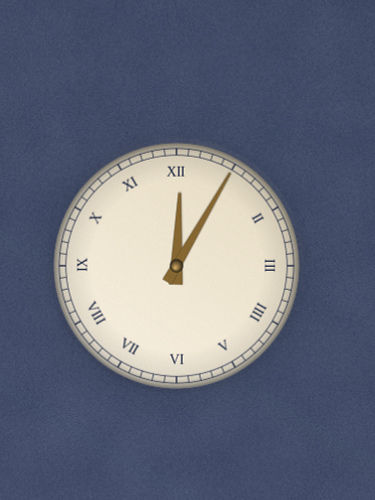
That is h=12 m=5
